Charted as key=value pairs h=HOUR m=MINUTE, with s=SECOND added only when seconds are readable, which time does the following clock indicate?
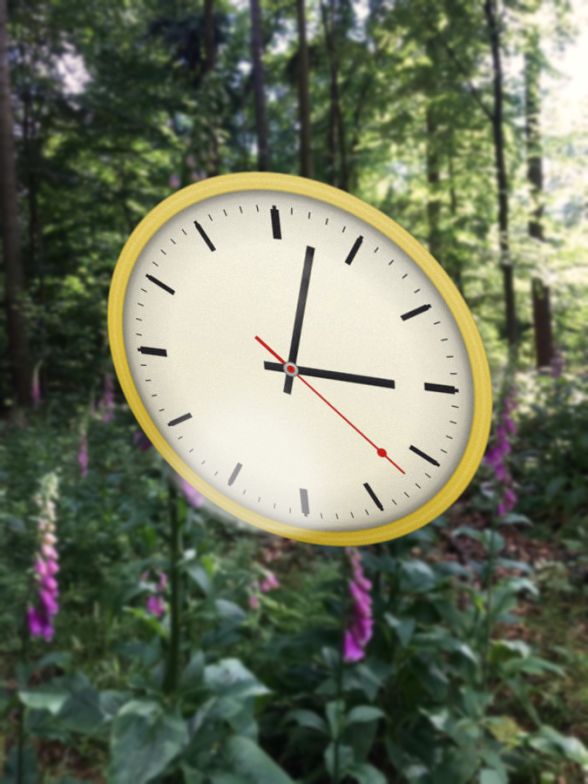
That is h=3 m=2 s=22
